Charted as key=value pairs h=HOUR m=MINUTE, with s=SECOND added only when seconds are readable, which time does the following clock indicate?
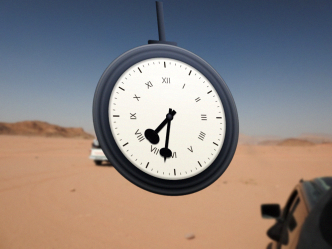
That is h=7 m=32
